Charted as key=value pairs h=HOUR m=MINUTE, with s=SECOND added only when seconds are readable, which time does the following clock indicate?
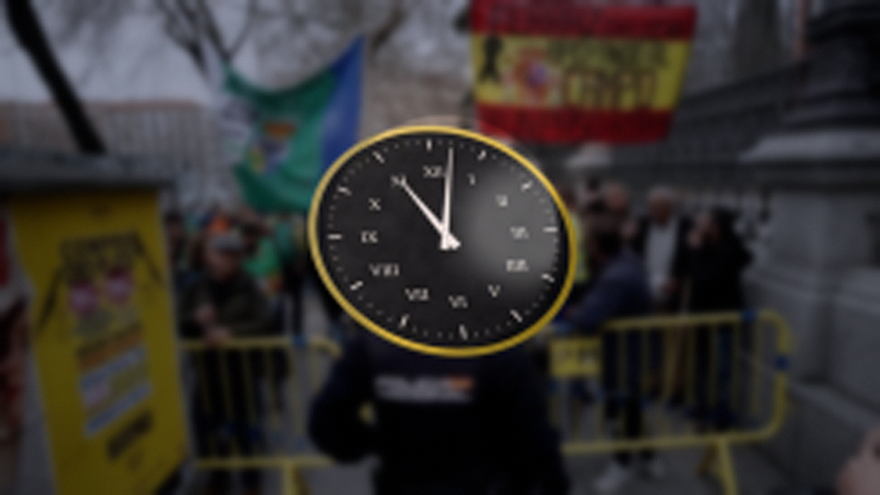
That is h=11 m=2
